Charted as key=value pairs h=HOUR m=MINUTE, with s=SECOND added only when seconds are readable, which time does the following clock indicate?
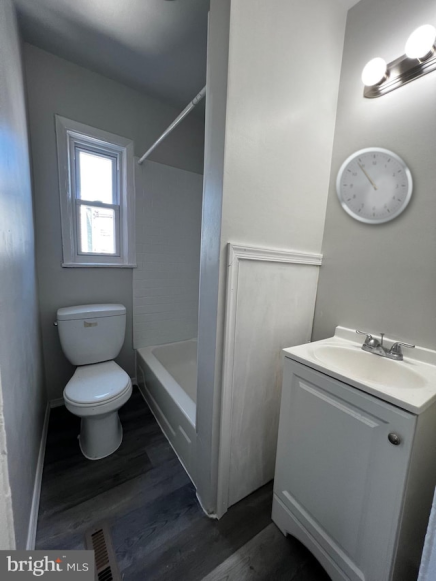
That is h=10 m=54
